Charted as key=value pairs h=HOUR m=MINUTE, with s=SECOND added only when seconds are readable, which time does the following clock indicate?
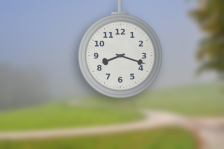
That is h=8 m=18
